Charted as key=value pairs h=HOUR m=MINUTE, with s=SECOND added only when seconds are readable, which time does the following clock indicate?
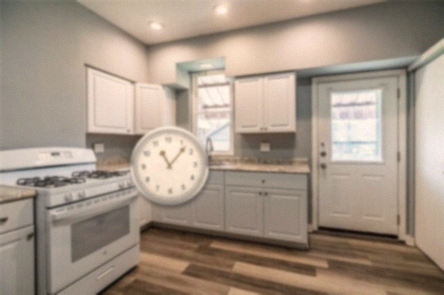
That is h=11 m=7
